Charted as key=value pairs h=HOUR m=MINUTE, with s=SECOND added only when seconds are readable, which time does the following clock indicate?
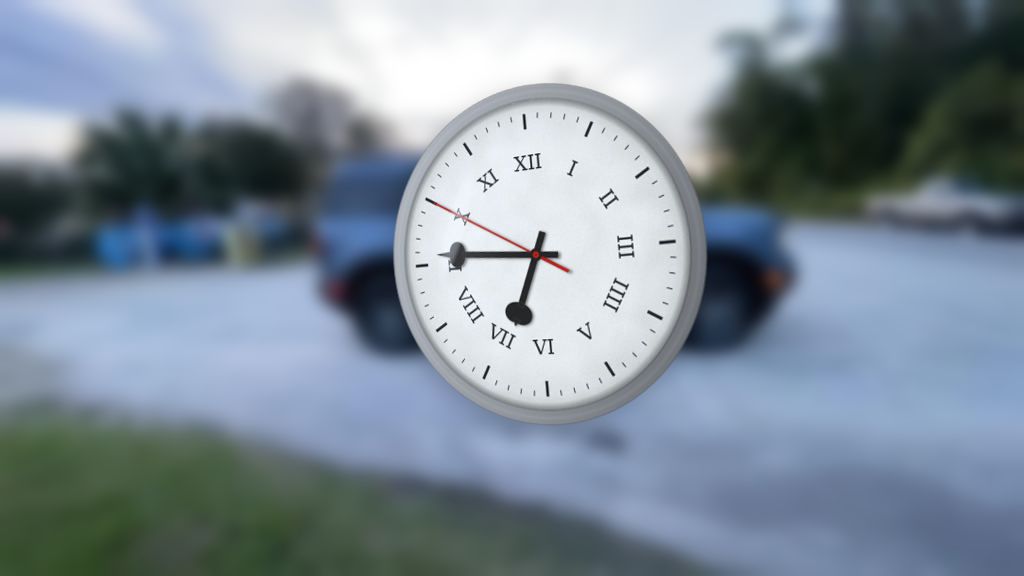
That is h=6 m=45 s=50
